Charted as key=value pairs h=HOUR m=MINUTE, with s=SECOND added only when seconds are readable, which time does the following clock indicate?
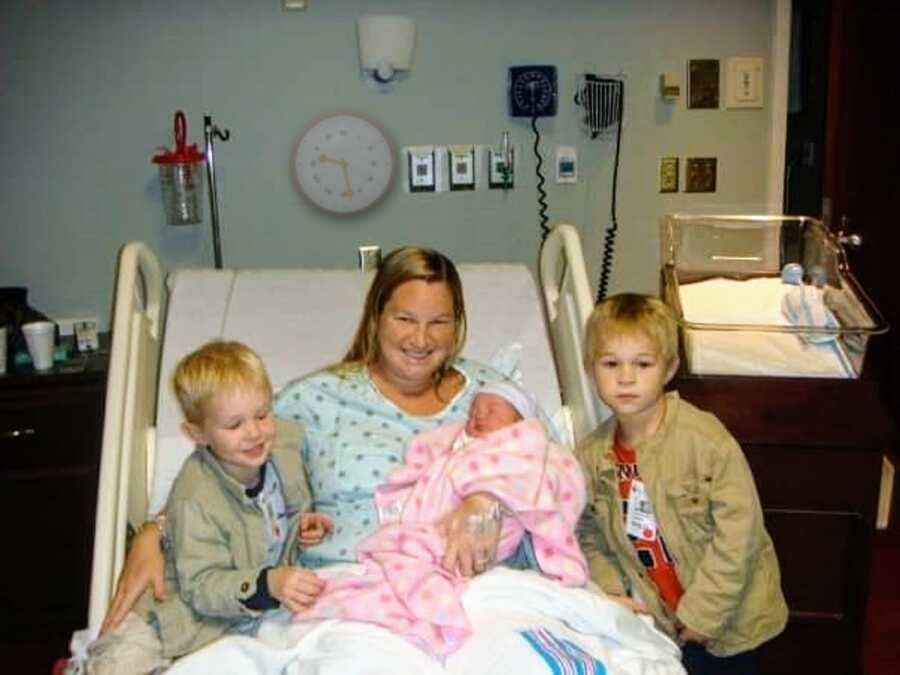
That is h=9 m=28
